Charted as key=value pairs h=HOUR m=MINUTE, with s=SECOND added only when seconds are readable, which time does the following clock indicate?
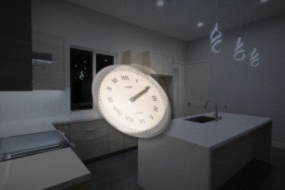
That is h=2 m=10
